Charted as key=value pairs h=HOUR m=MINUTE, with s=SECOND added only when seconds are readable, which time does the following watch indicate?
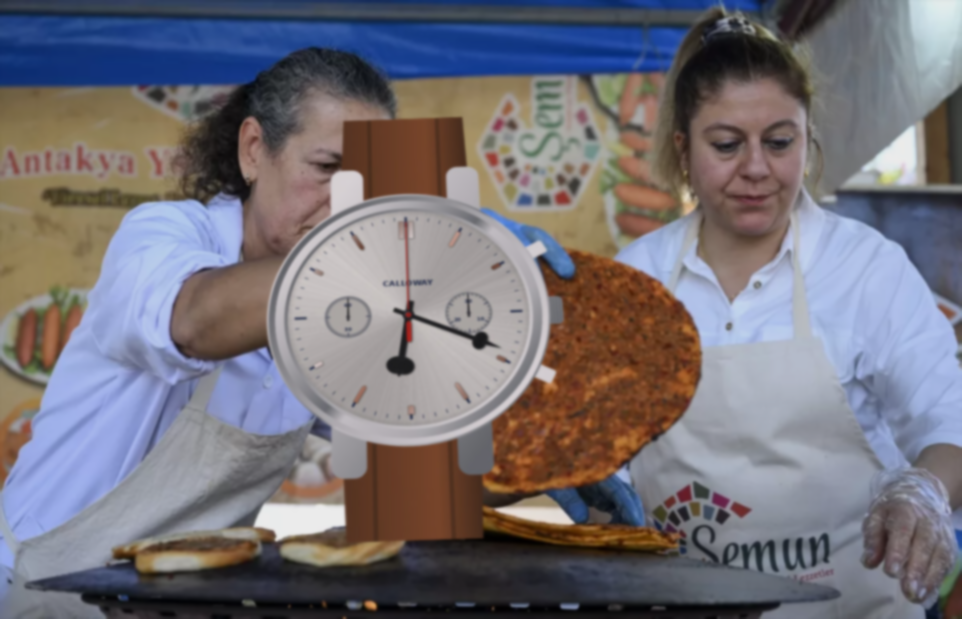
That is h=6 m=19
